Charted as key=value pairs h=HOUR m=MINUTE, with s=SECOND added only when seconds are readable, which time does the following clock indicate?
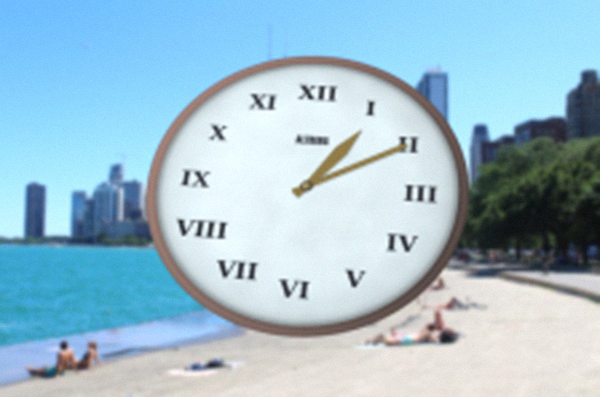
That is h=1 m=10
